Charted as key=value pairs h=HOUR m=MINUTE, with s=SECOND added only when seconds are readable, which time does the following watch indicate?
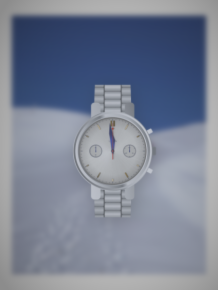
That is h=11 m=59
